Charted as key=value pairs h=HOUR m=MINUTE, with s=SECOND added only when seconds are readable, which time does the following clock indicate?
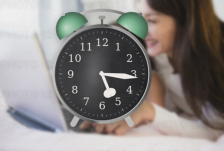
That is h=5 m=16
